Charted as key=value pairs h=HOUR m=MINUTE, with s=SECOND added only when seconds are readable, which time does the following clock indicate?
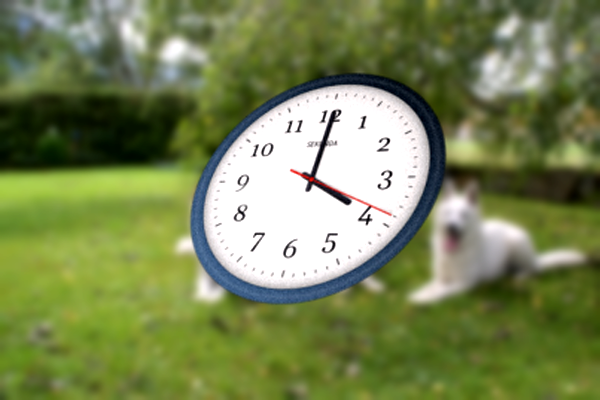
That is h=4 m=0 s=19
